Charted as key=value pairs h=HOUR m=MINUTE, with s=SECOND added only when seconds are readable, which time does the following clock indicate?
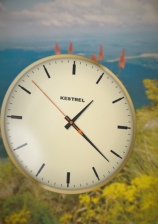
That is h=1 m=21 s=52
